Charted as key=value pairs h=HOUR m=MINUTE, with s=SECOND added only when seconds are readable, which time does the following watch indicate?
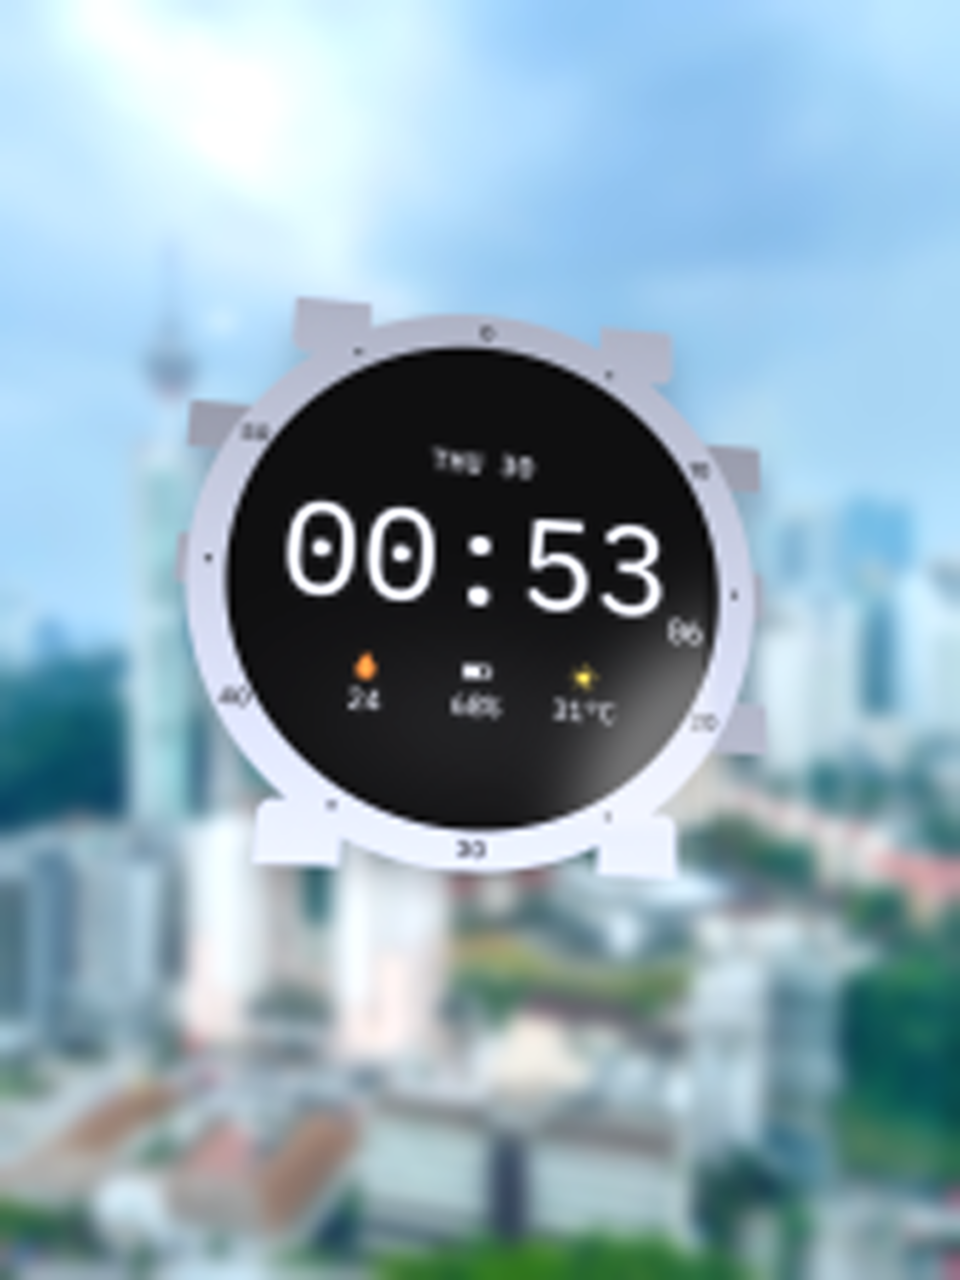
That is h=0 m=53
